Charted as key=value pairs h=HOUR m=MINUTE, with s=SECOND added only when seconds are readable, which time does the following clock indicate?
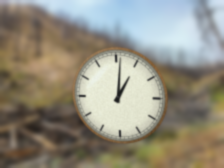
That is h=1 m=1
